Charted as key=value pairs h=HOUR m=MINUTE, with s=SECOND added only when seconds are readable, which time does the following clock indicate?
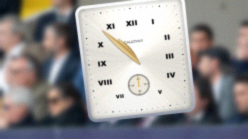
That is h=10 m=53
